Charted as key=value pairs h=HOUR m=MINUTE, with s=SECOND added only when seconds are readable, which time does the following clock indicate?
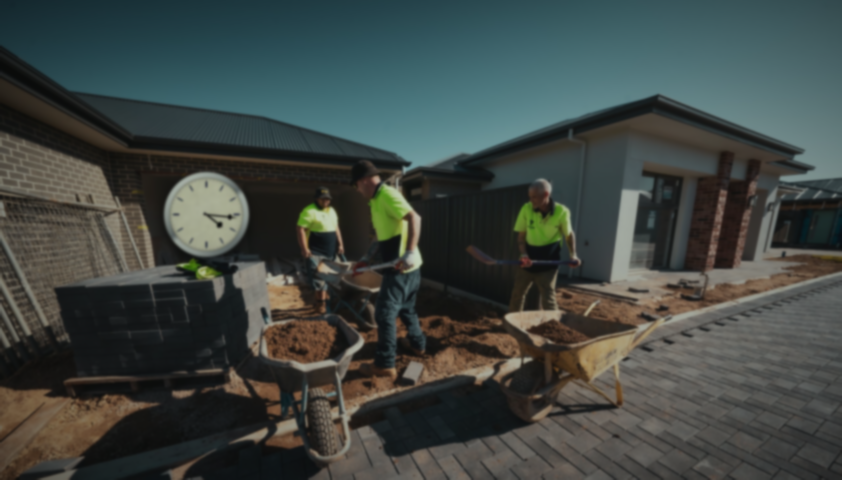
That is h=4 m=16
